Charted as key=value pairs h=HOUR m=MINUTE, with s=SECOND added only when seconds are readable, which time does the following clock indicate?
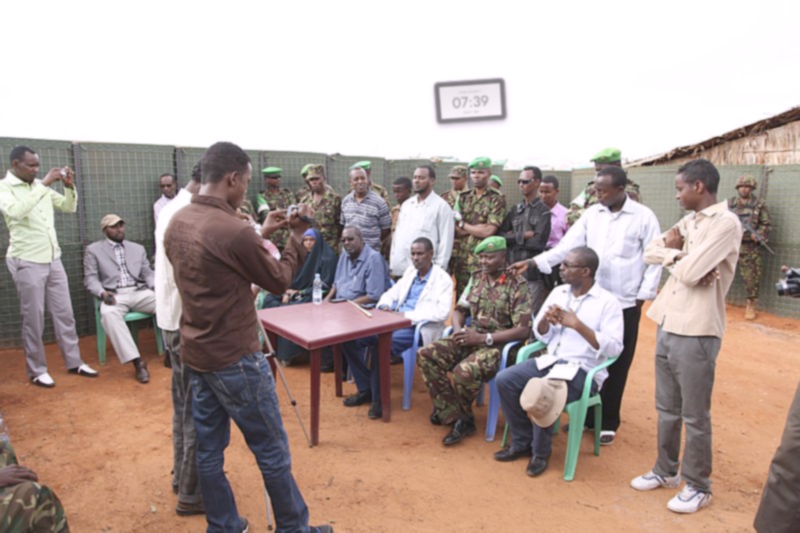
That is h=7 m=39
